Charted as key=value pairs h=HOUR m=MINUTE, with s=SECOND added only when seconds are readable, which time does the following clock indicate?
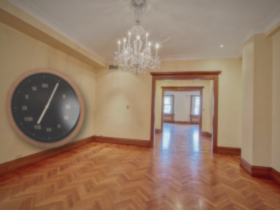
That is h=7 m=5
